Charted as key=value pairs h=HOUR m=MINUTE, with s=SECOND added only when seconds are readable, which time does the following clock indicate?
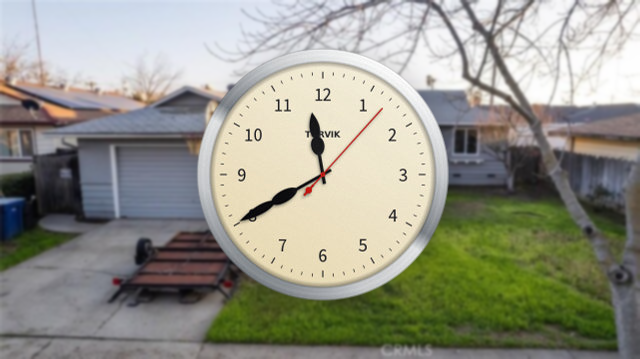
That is h=11 m=40 s=7
